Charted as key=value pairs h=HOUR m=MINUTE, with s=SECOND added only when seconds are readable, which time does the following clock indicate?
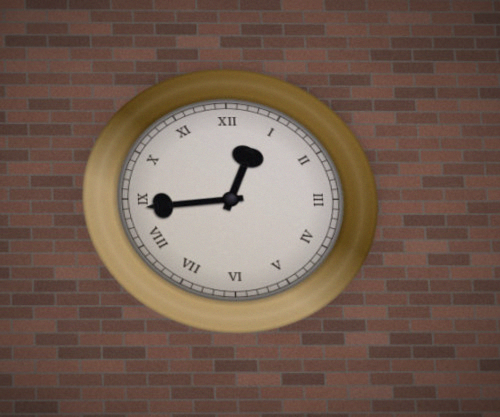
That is h=12 m=44
